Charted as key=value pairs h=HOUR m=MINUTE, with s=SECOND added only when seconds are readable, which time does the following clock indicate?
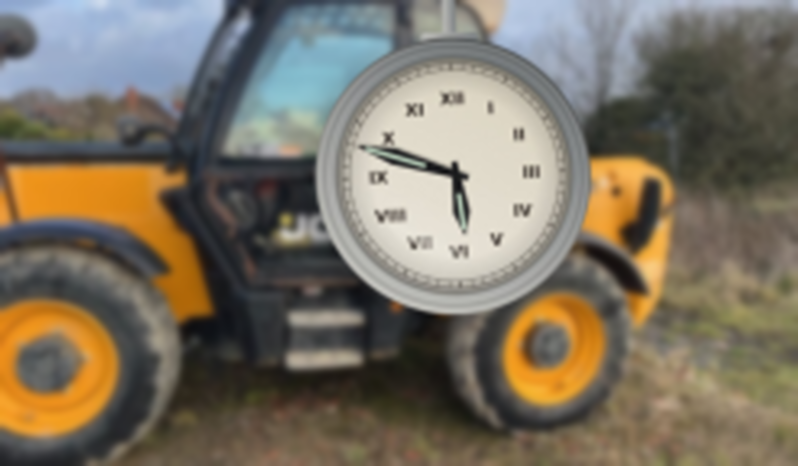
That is h=5 m=48
